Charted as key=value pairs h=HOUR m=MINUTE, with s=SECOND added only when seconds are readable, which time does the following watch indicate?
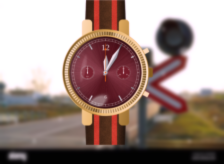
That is h=12 m=5
